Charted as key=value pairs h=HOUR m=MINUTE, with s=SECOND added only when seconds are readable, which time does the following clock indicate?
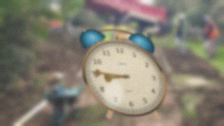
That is h=8 m=46
